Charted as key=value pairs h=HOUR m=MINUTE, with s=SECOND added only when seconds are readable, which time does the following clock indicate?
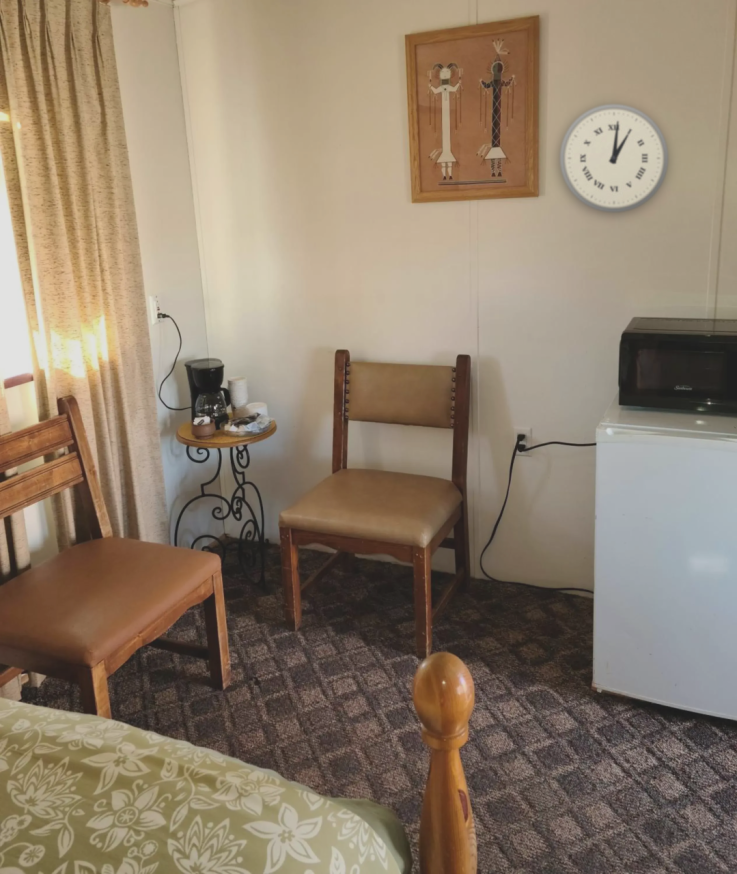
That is h=1 m=1
